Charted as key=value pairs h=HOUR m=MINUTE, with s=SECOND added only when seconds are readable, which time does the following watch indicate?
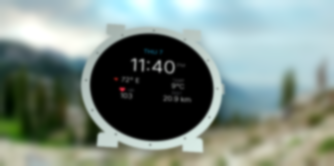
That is h=11 m=40
